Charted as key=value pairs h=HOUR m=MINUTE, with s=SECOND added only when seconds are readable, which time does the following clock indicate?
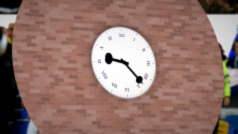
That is h=9 m=23
